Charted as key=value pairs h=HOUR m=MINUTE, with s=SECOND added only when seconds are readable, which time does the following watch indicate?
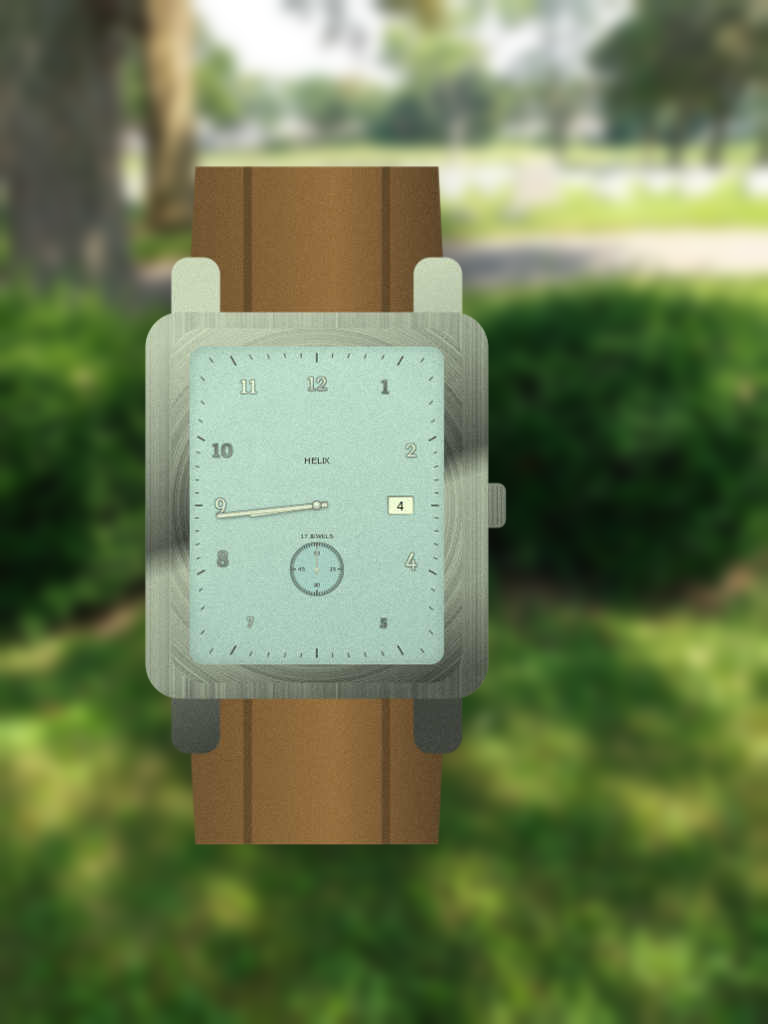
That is h=8 m=44
